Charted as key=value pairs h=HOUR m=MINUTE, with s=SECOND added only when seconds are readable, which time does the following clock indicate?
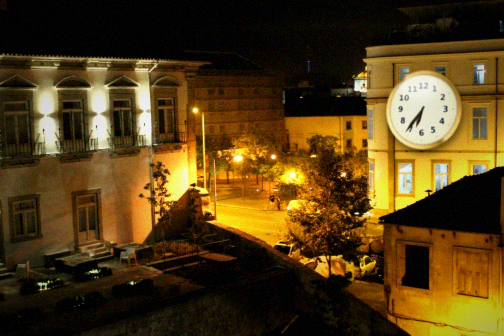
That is h=6 m=36
